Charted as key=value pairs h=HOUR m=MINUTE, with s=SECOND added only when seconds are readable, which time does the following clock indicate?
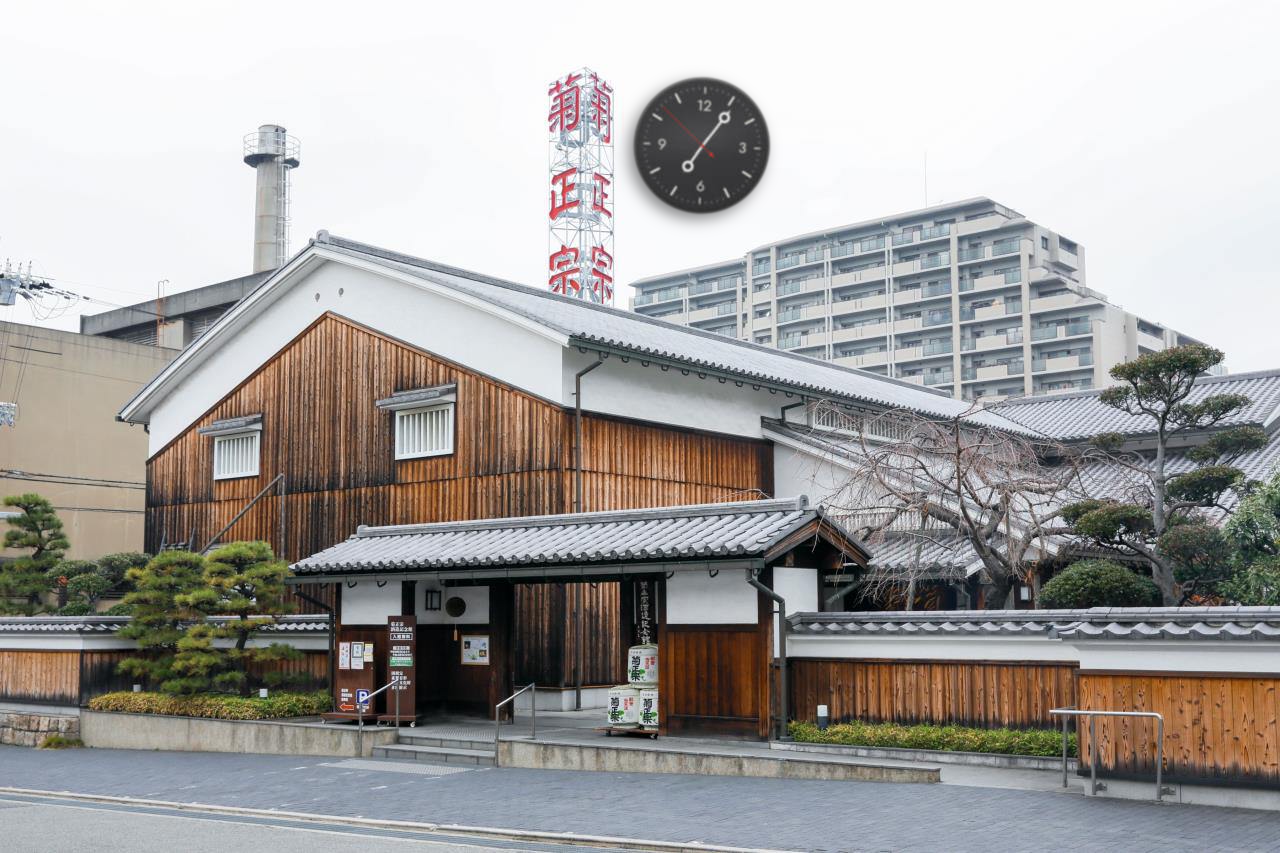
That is h=7 m=5 s=52
